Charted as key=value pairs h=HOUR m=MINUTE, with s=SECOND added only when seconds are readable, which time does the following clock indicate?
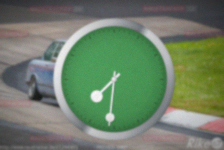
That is h=7 m=31
